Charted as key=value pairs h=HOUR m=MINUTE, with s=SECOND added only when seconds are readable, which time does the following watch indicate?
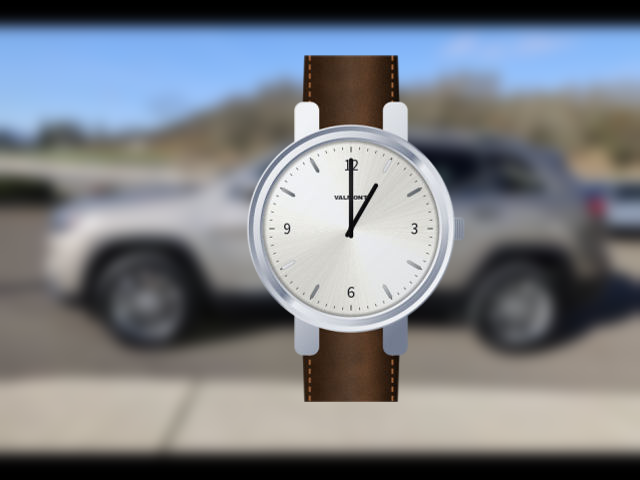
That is h=1 m=0
